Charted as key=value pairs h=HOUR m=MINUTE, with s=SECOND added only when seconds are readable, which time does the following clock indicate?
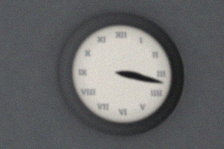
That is h=3 m=17
